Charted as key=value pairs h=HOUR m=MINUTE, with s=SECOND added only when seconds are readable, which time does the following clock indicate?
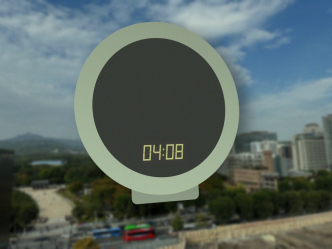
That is h=4 m=8
